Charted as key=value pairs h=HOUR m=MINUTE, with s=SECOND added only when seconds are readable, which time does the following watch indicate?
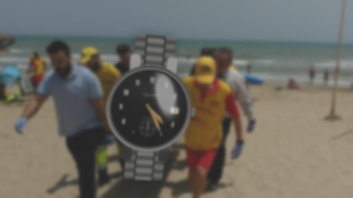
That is h=4 m=25
